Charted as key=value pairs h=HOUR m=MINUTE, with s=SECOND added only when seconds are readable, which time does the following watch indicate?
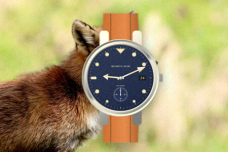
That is h=9 m=11
